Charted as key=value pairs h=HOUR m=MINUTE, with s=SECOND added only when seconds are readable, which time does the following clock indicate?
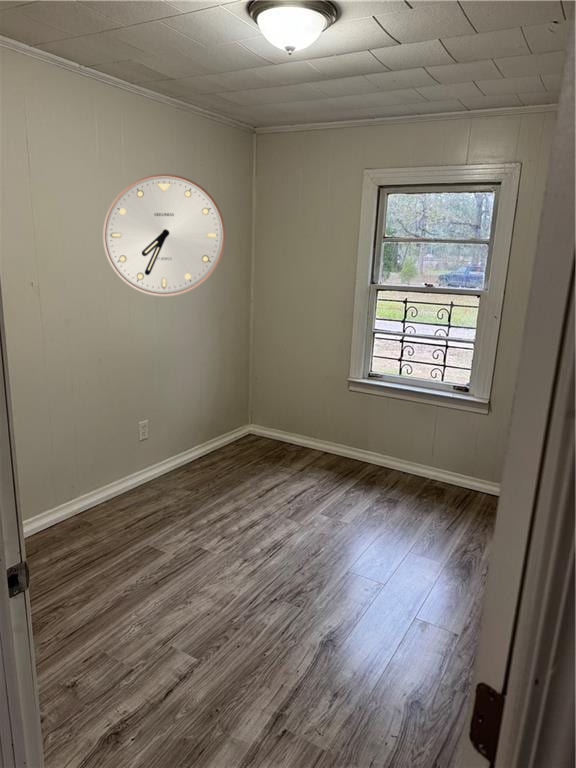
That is h=7 m=34
